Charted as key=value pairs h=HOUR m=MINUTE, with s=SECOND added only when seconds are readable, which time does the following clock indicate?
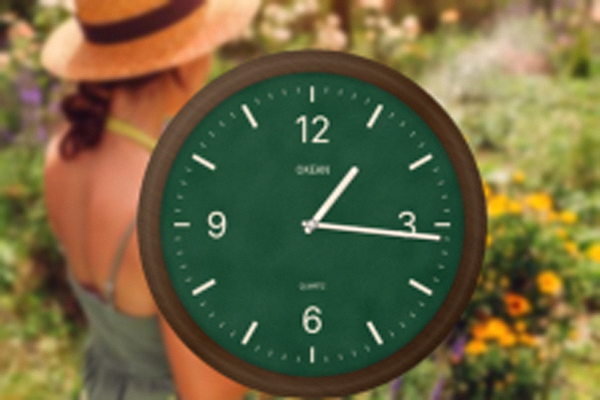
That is h=1 m=16
